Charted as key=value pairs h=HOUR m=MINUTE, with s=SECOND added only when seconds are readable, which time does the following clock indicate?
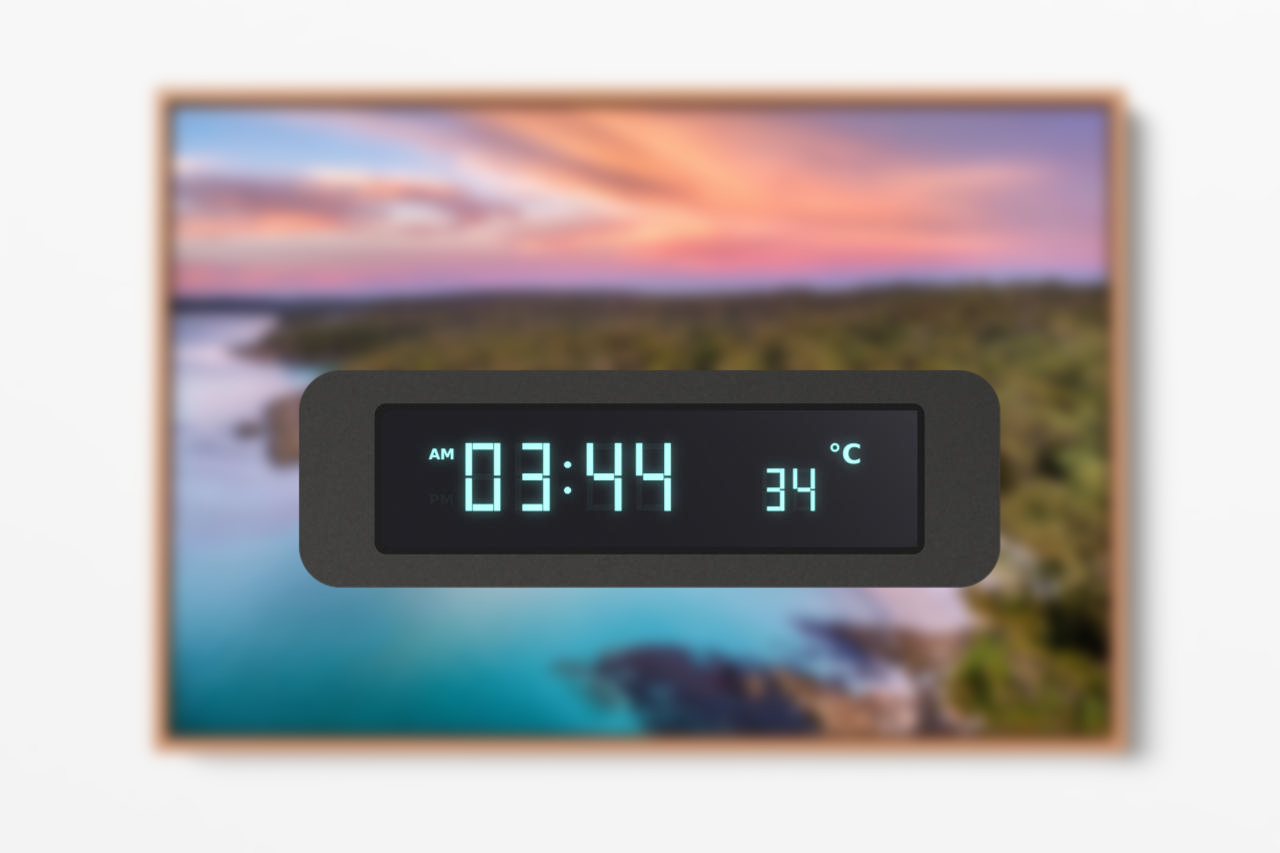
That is h=3 m=44
